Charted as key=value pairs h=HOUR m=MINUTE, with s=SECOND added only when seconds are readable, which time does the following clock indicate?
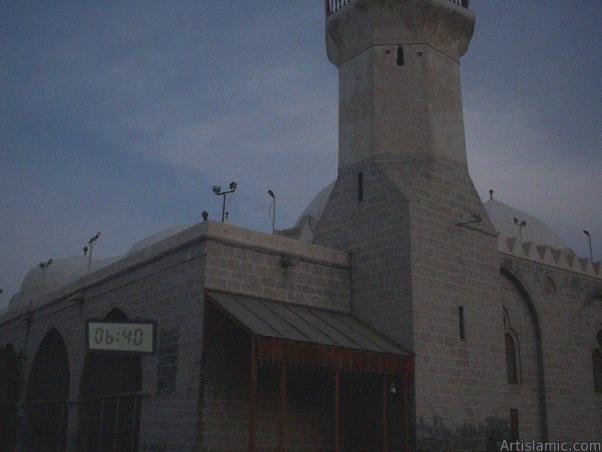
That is h=6 m=40
